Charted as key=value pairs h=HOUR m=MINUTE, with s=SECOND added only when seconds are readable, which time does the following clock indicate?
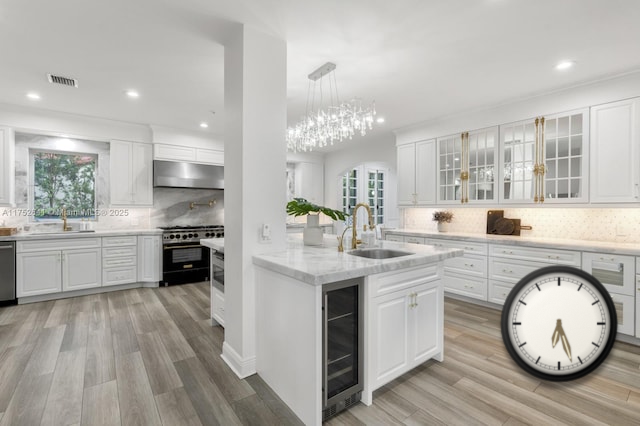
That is h=6 m=27
